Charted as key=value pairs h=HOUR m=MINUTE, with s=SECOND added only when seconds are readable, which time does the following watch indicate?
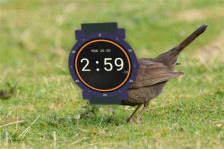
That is h=2 m=59
